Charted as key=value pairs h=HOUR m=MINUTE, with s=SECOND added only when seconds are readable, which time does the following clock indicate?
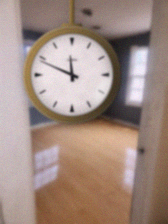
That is h=11 m=49
